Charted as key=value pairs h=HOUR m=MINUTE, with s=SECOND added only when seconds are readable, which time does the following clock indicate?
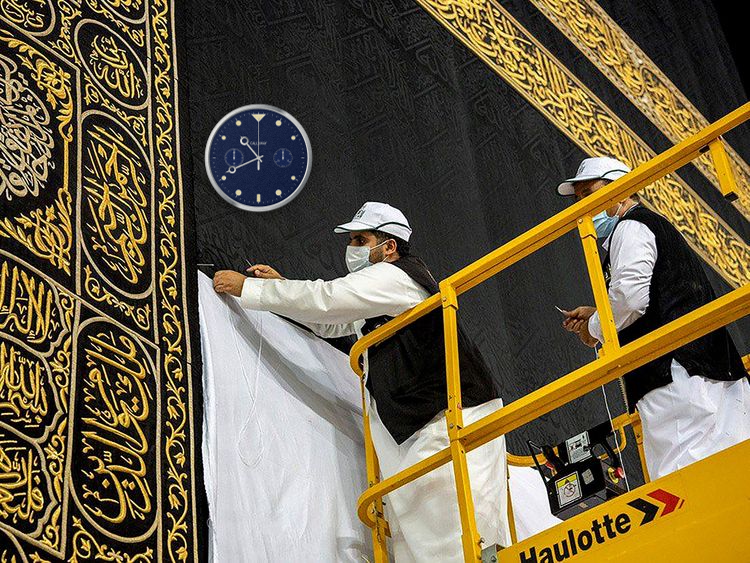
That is h=10 m=41
